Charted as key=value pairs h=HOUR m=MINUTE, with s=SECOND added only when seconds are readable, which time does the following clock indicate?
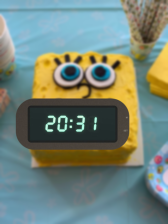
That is h=20 m=31
